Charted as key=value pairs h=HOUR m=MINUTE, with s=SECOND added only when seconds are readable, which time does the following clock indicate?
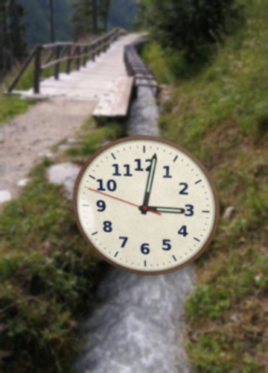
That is h=3 m=1 s=48
